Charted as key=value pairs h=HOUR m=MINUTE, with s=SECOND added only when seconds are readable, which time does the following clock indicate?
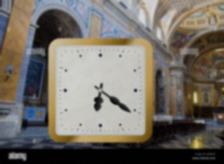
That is h=6 m=21
